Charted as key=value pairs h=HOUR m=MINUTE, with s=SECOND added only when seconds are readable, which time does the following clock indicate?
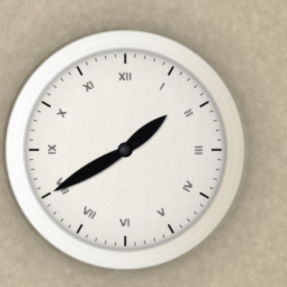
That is h=1 m=40
